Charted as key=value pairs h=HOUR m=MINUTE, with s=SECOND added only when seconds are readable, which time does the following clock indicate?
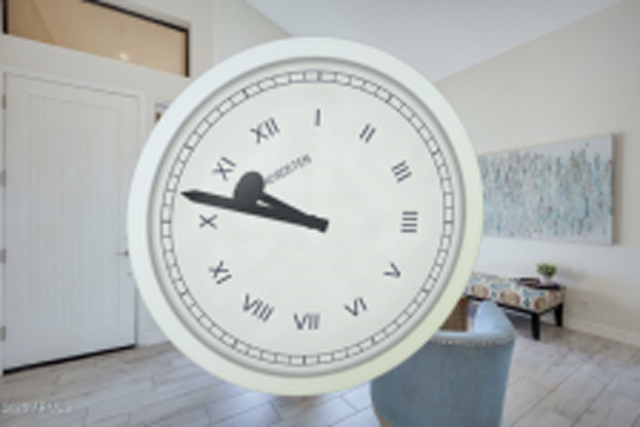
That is h=10 m=52
